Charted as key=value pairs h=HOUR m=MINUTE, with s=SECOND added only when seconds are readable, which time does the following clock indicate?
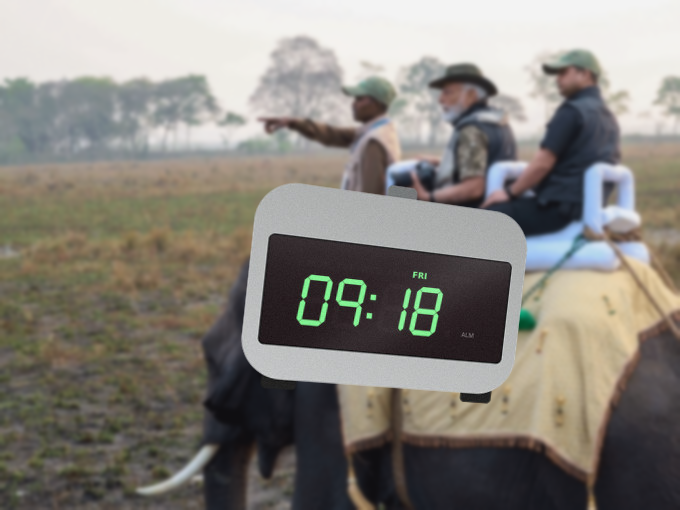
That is h=9 m=18
